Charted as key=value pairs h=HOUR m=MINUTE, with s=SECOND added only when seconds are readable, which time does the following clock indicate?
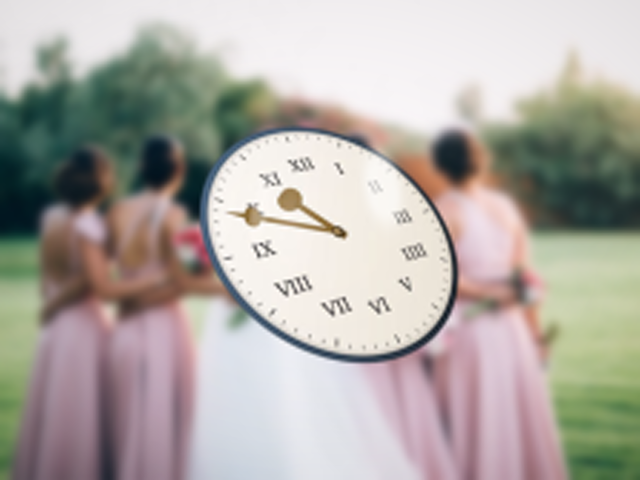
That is h=10 m=49
